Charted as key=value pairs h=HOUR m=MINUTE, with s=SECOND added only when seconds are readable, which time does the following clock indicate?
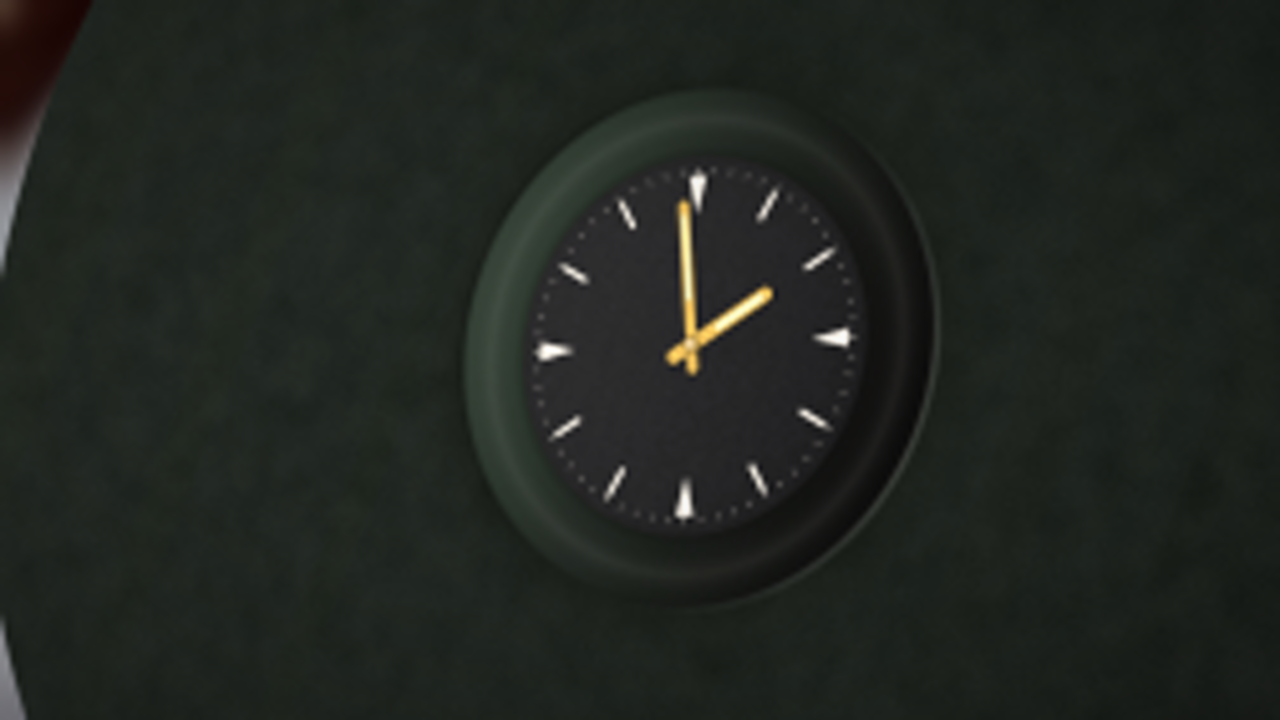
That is h=1 m=59
